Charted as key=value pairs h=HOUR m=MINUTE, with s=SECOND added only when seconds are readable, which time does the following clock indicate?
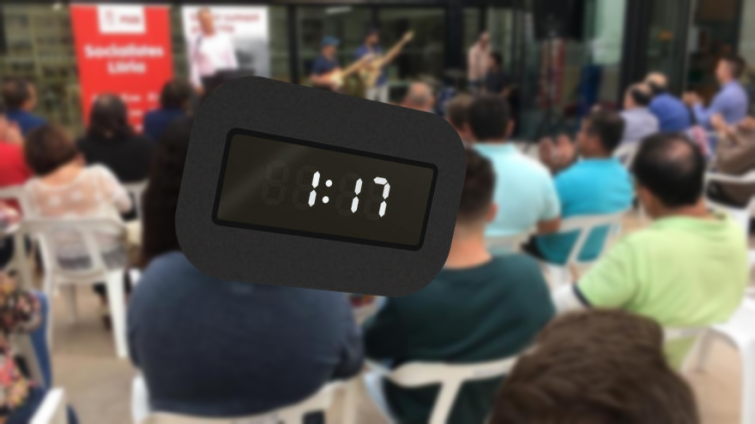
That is h=1 m=17
